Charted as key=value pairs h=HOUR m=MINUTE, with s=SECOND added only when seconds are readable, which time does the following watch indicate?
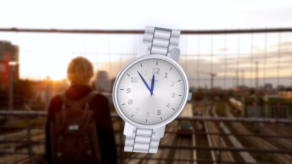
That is h=11 m=53
